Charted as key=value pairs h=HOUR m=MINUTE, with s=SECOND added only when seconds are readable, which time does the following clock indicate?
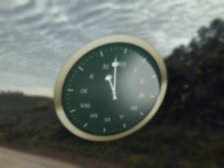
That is h=10 m=58
